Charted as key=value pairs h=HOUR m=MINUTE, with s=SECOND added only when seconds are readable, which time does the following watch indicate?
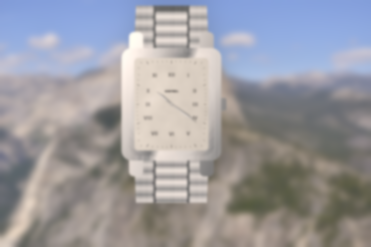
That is h=10 m=21
